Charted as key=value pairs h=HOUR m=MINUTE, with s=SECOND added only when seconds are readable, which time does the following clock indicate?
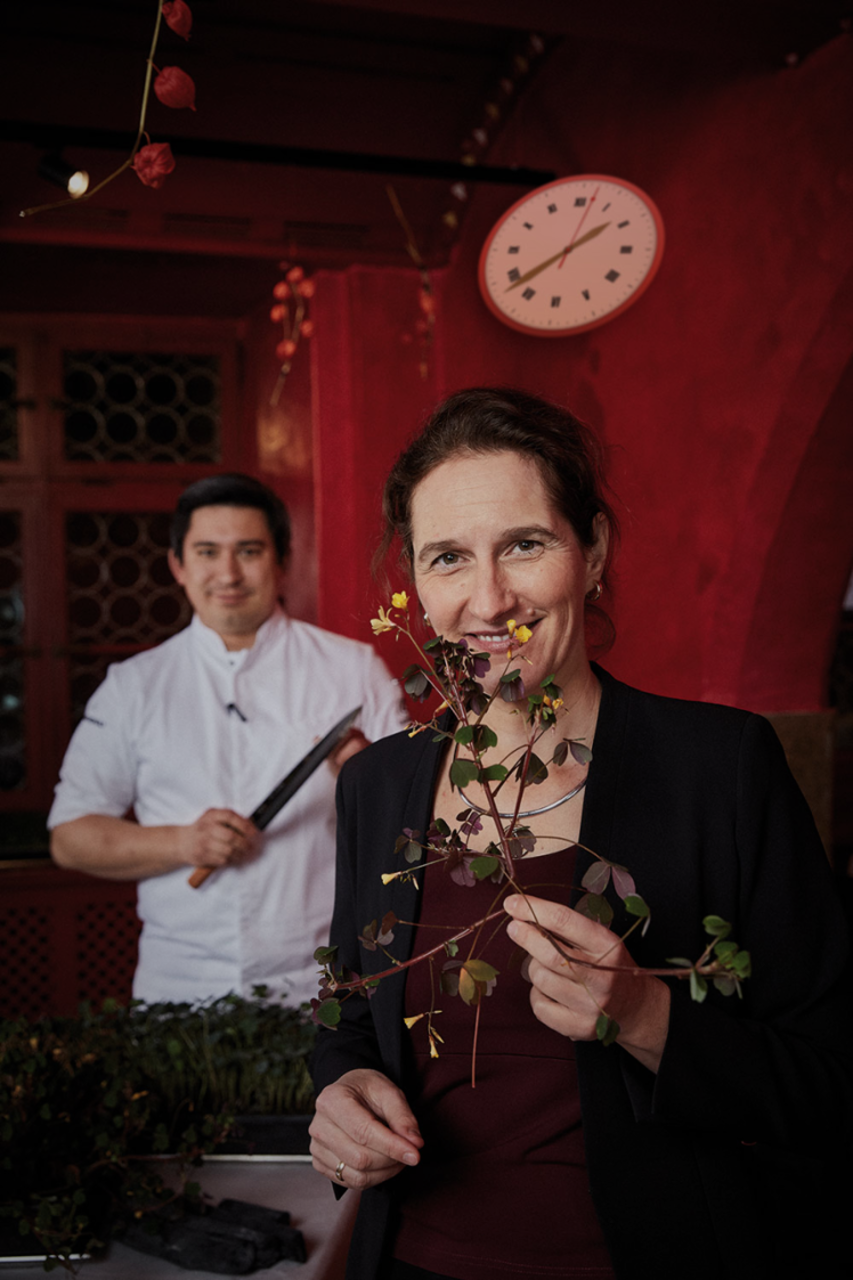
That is h=1 m=38 s=2
